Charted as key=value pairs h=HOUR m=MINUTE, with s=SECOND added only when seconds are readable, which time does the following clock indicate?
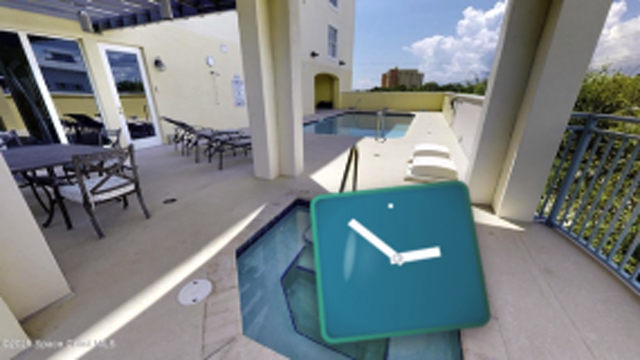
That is h=2 m=53
